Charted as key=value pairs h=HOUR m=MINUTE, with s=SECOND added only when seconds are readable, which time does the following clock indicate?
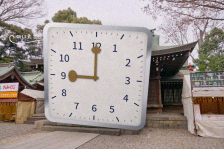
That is h=9 m=0
